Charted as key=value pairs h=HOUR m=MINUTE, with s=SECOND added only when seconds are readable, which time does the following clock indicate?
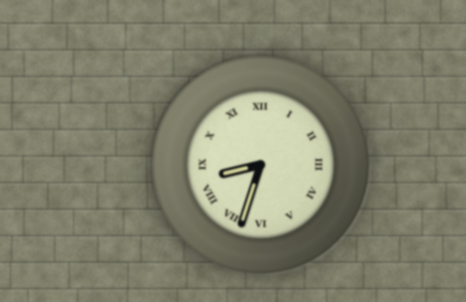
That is h=8 m=33
